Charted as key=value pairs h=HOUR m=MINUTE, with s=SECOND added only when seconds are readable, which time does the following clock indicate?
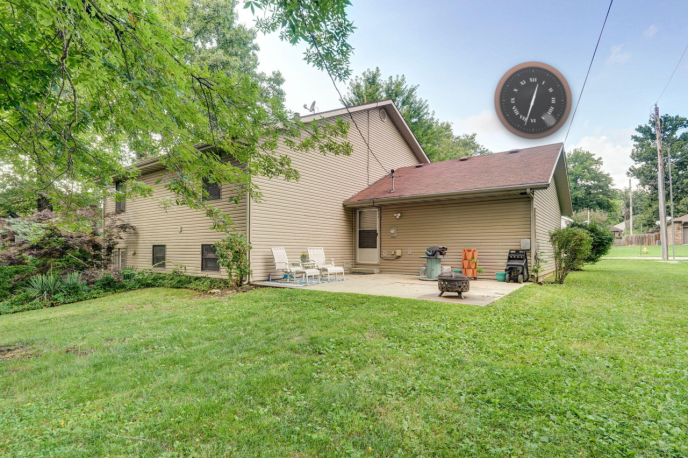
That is h=12 m=33
